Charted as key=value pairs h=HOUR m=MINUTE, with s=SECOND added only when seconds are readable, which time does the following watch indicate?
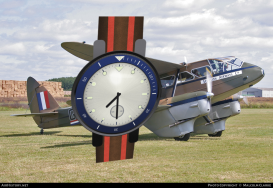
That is h=7 m=30
